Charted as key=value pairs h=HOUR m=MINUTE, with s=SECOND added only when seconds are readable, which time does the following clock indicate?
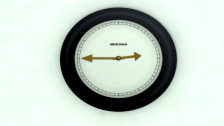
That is h=2 m=45
